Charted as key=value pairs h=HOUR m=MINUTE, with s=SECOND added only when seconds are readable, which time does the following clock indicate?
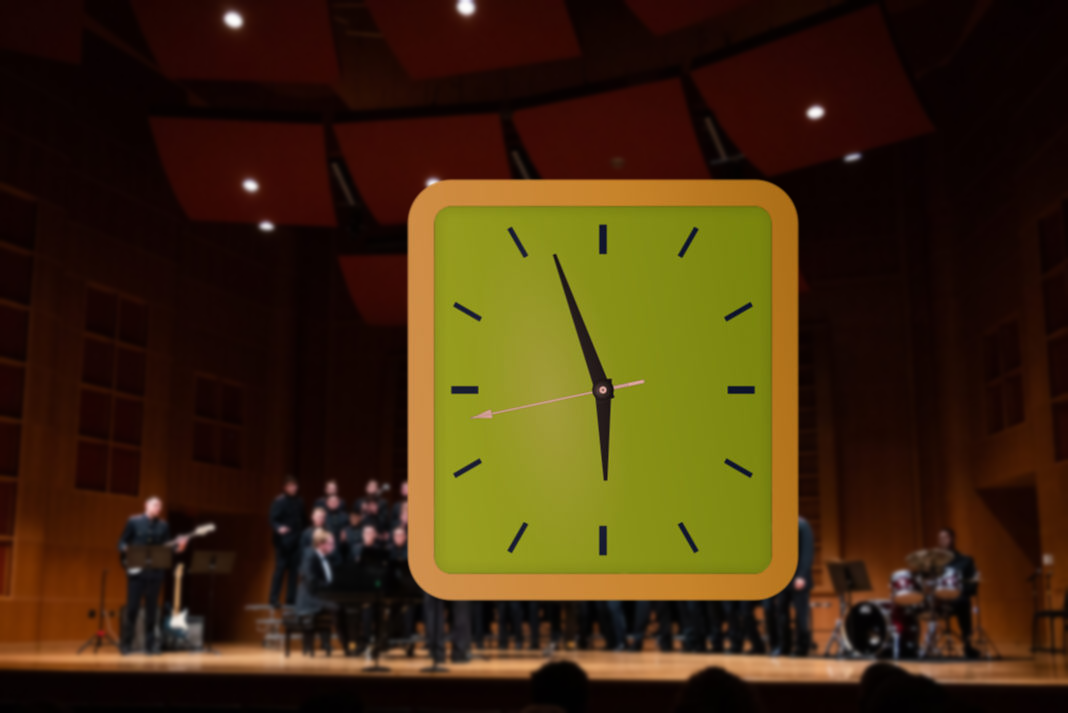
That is h=5 m=56 s=43
